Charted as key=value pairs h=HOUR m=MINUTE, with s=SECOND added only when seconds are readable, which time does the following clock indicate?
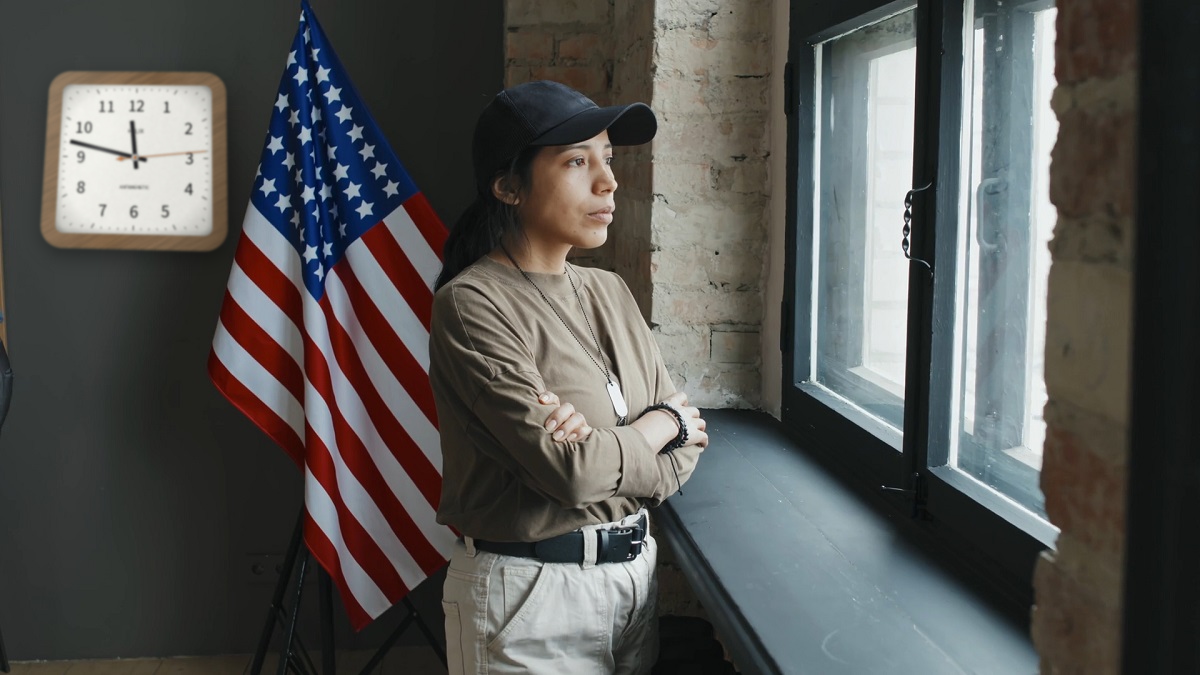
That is h=11 m=47 s=14
